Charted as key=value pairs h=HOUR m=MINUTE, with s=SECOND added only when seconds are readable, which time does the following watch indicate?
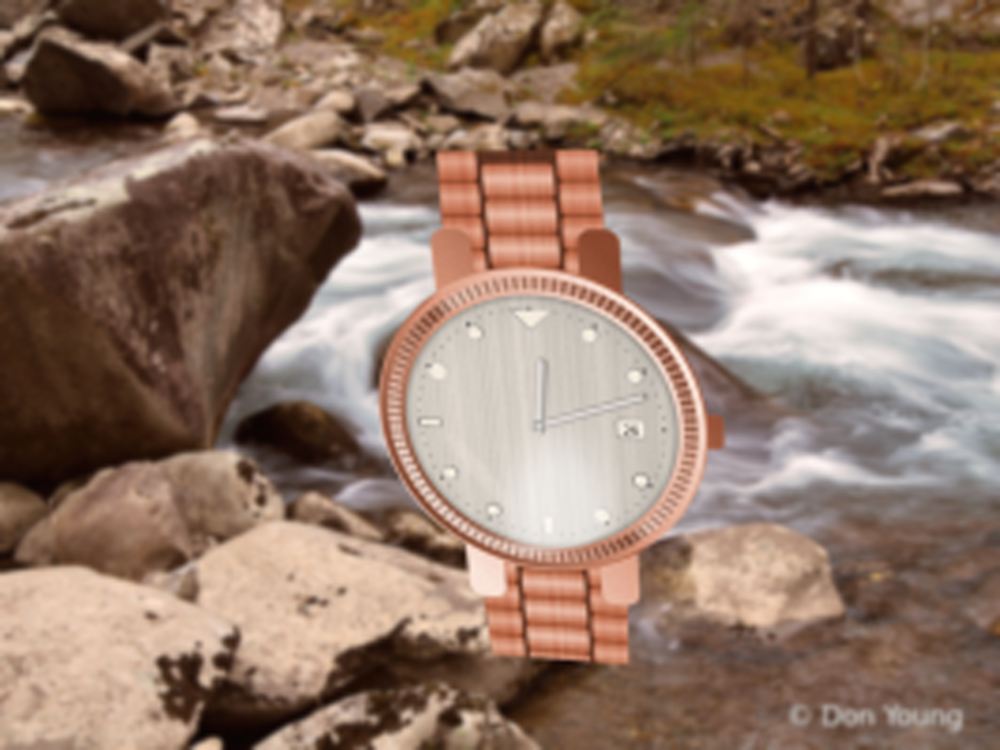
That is h=12 m=12
